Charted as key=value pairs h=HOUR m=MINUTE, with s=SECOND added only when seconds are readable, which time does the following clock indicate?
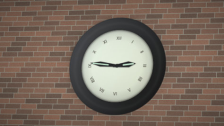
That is h=2 m=46
